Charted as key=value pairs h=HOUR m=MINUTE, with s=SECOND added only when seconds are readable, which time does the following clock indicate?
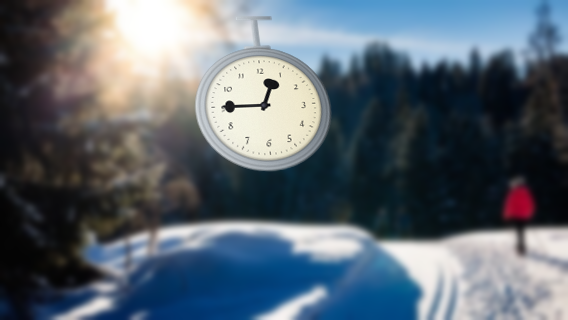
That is h=12 m=45
